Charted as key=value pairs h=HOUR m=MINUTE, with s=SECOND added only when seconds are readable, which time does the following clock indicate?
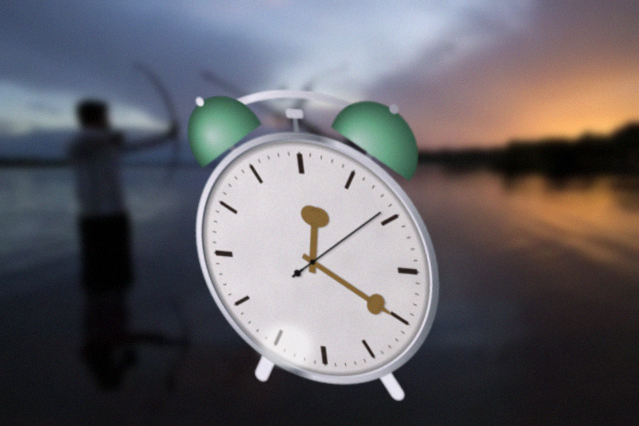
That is h=12 m=20 s=9
